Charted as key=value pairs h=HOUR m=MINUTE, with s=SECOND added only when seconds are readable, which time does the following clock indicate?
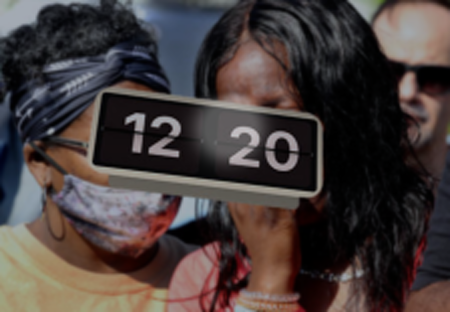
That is h=12 m=20
